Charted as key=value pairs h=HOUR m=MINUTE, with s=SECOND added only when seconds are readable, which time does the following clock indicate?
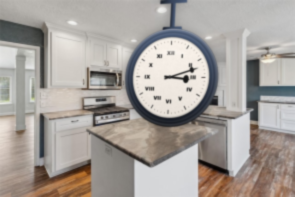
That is h=3 m=12
